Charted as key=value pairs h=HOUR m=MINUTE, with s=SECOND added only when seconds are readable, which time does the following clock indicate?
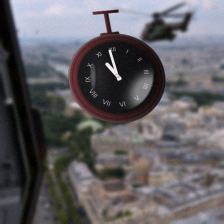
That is h=10 m=59
